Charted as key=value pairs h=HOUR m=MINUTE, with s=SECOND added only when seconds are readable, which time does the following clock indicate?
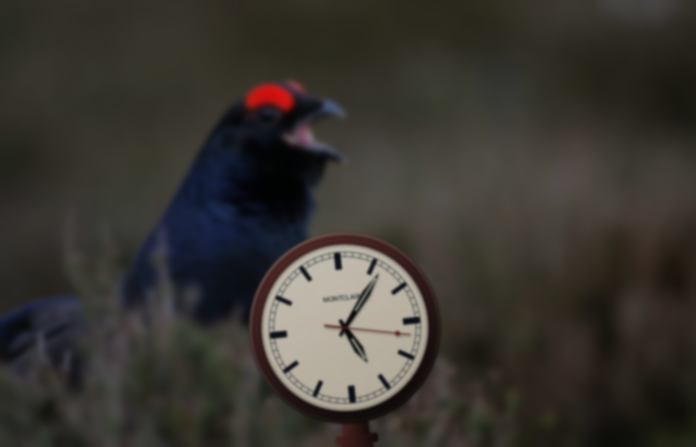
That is h=5 m=6 s=17
